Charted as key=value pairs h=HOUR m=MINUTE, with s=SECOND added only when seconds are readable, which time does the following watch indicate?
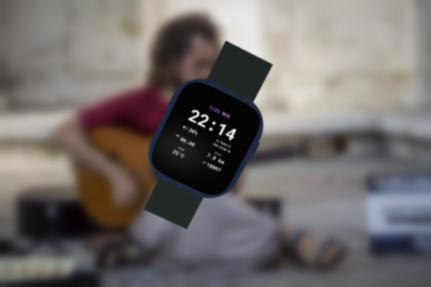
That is h=22 m=14
